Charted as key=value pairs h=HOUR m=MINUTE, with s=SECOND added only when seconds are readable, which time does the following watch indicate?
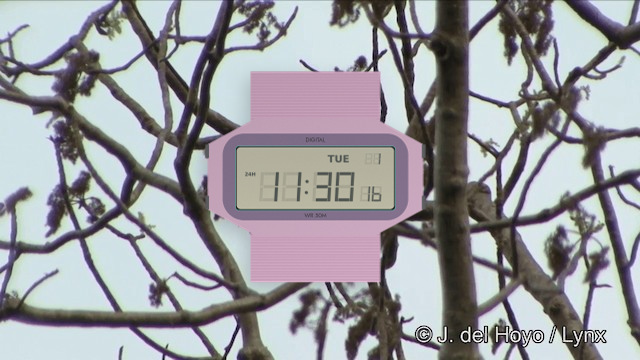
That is h=11 m=30 s=16
